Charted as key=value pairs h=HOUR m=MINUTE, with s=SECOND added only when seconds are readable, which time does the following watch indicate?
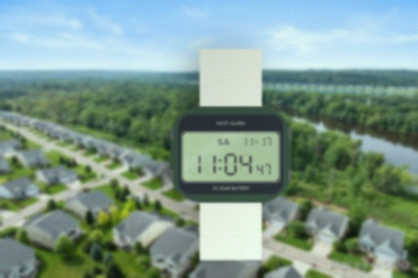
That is h=11 m=4 s=47
